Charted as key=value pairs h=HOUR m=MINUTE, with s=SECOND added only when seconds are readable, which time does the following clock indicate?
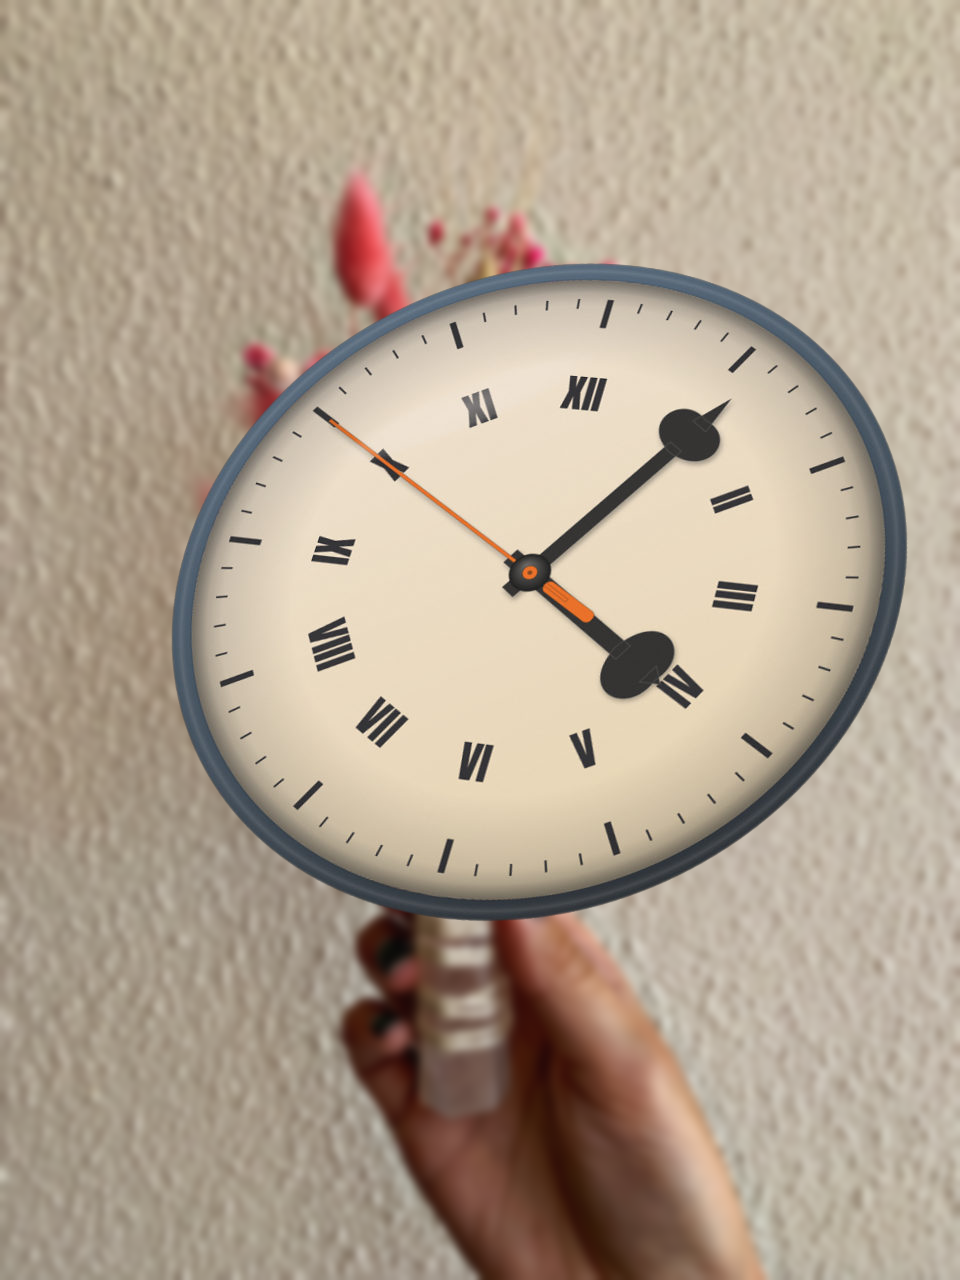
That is h=4 m=5 s=50
